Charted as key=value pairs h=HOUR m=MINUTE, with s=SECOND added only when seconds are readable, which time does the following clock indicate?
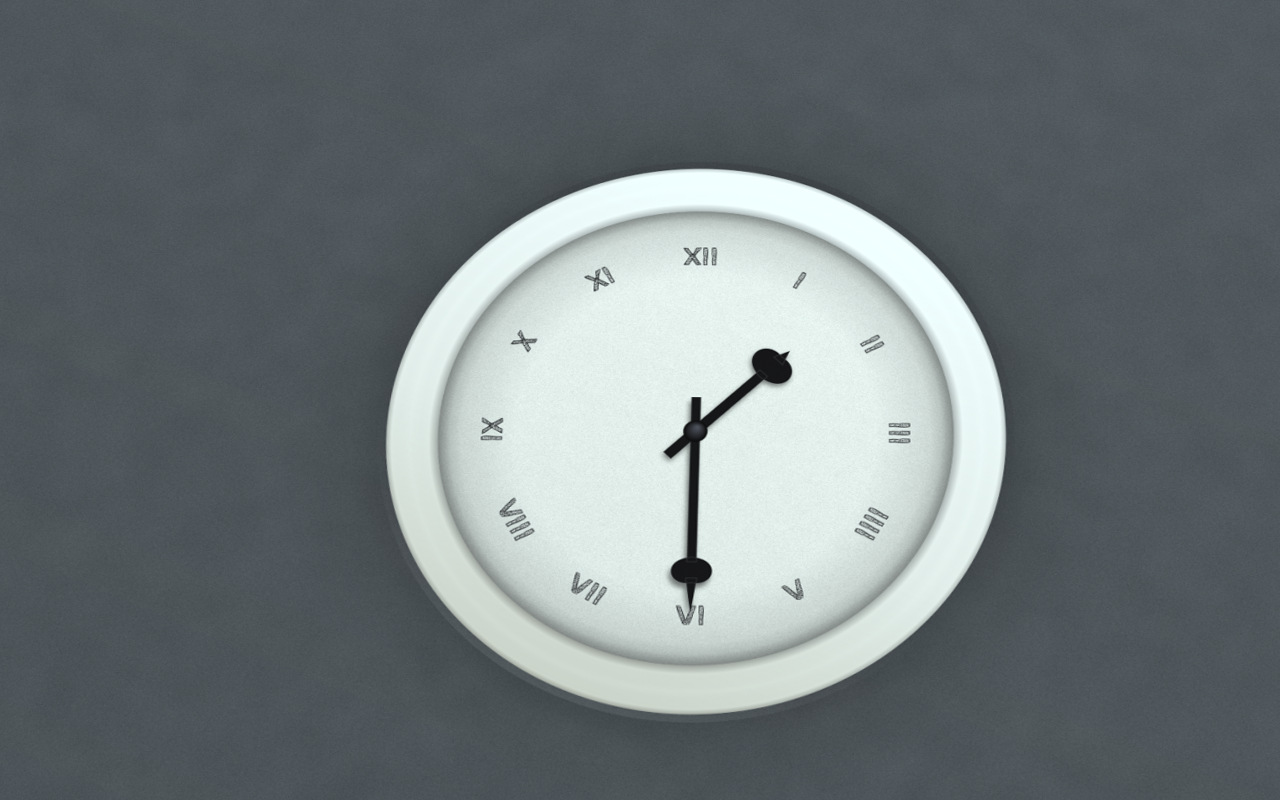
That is h=1 m=30
